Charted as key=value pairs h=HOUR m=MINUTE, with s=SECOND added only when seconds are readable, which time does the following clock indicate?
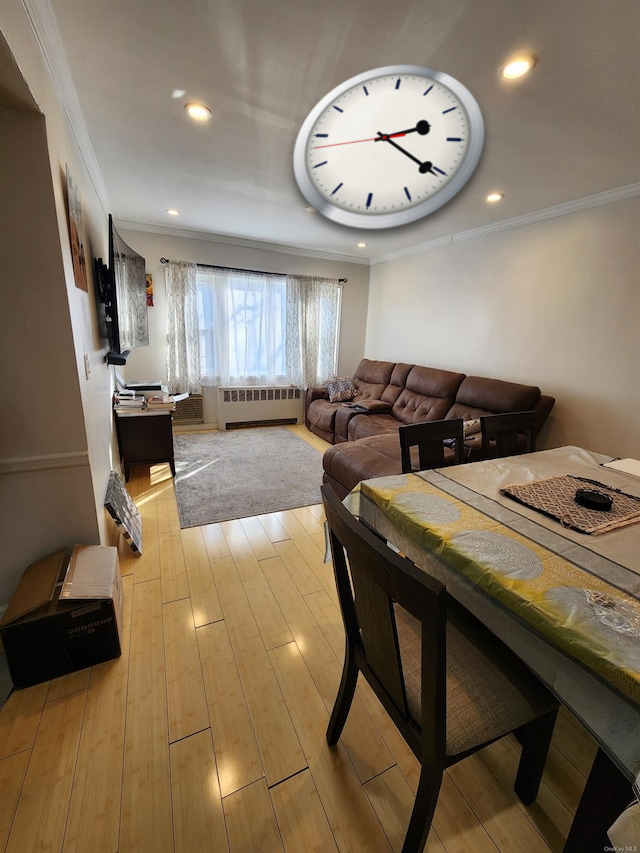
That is h=2 m=20 s=43
